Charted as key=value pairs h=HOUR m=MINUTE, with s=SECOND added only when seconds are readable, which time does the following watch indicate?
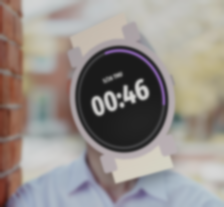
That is h=0 m=46
